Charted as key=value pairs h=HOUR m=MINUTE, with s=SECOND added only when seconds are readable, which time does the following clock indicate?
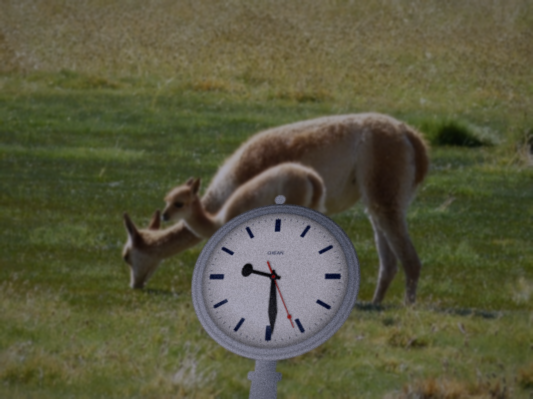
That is h=9 m=29 s=26
